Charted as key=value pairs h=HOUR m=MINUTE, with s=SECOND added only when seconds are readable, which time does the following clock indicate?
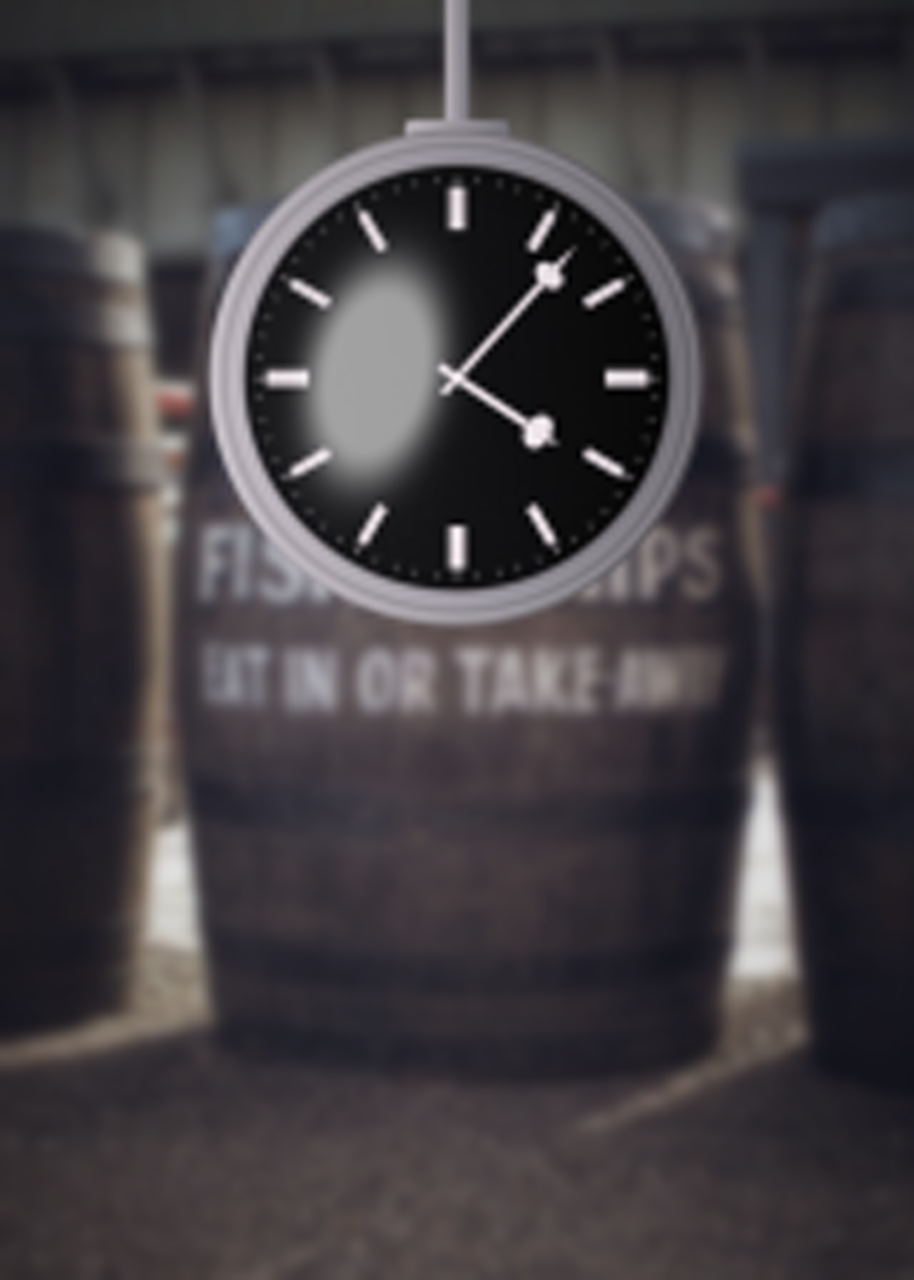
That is h=4 m=7
